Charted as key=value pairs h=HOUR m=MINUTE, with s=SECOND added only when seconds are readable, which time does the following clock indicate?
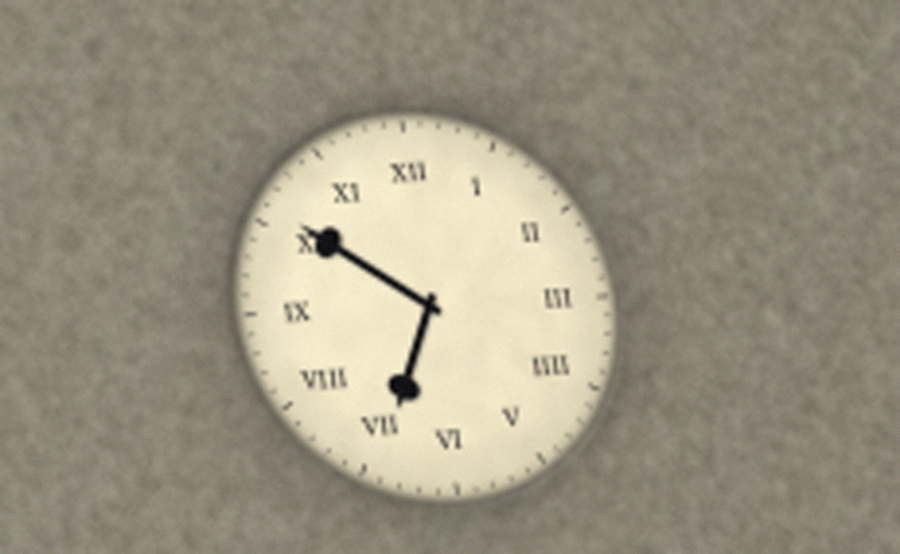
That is h=6 m=51
